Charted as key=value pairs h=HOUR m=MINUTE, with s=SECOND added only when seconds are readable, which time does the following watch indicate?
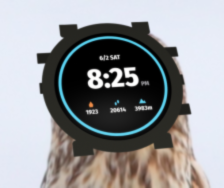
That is h=8 m=25
